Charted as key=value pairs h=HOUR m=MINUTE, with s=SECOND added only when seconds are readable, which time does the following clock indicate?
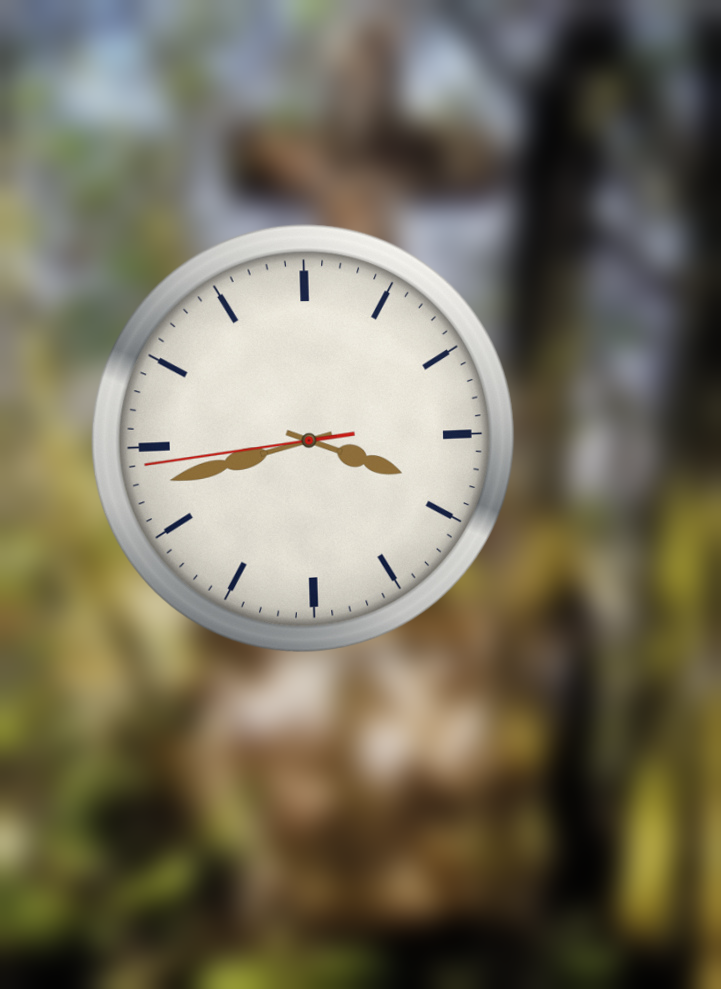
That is h=3 m=42 s=44
